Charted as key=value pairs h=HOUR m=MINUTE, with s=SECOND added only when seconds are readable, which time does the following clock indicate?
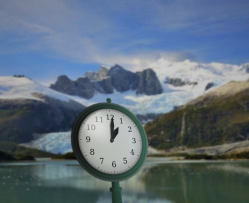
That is h=1 m=1
